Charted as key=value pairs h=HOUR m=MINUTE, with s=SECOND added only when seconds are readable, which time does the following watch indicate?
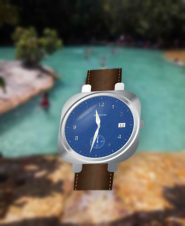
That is h=11 m=32
